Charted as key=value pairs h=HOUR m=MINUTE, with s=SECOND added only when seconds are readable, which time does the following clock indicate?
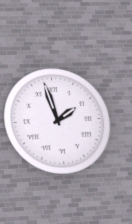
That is h=1 m=58
